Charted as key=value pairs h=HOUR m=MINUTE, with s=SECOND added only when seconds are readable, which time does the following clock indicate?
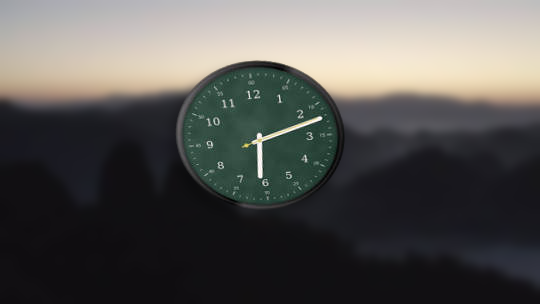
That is h=6 m=12 s=12
